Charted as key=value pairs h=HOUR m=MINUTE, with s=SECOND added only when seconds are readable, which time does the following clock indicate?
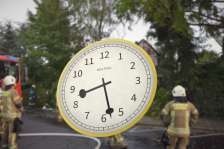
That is h=8 m=28
